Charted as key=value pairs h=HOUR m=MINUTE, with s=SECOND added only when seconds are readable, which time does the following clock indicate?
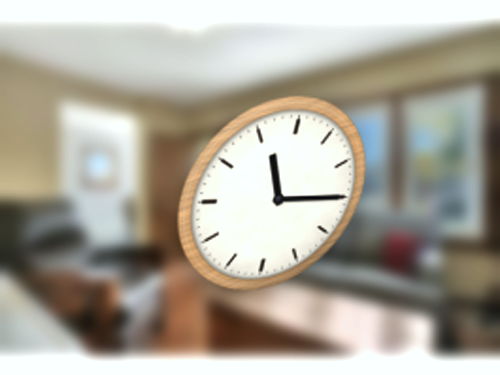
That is h=11 m=15
